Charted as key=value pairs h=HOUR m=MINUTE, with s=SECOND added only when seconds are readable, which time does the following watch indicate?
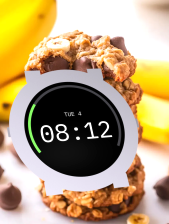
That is h=8 m=12
